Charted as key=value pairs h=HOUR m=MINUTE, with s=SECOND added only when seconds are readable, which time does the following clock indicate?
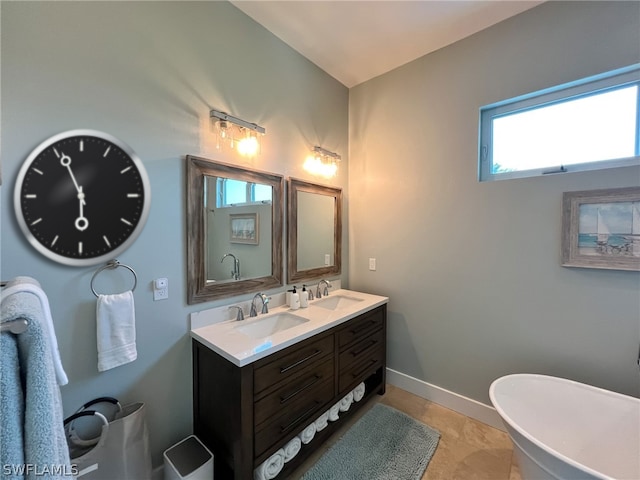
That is h=5 m=56
